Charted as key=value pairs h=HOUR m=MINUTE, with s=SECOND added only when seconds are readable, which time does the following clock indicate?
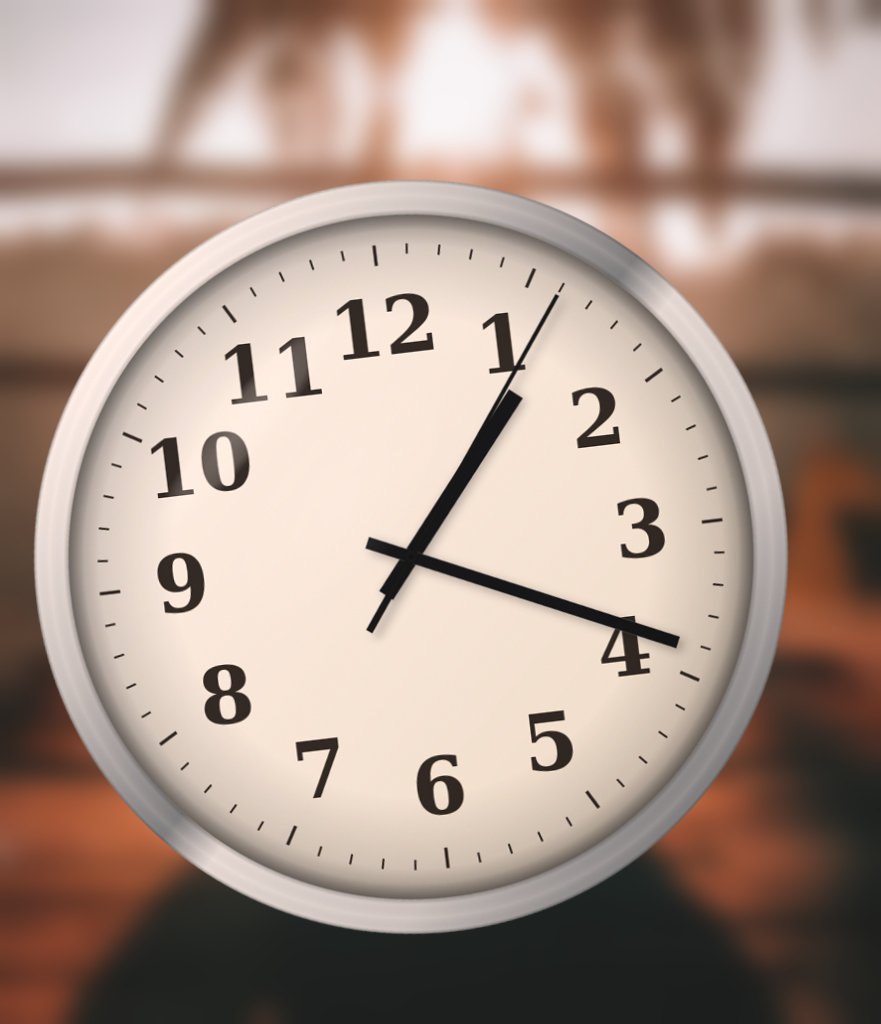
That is h=1 m=19 s=6
